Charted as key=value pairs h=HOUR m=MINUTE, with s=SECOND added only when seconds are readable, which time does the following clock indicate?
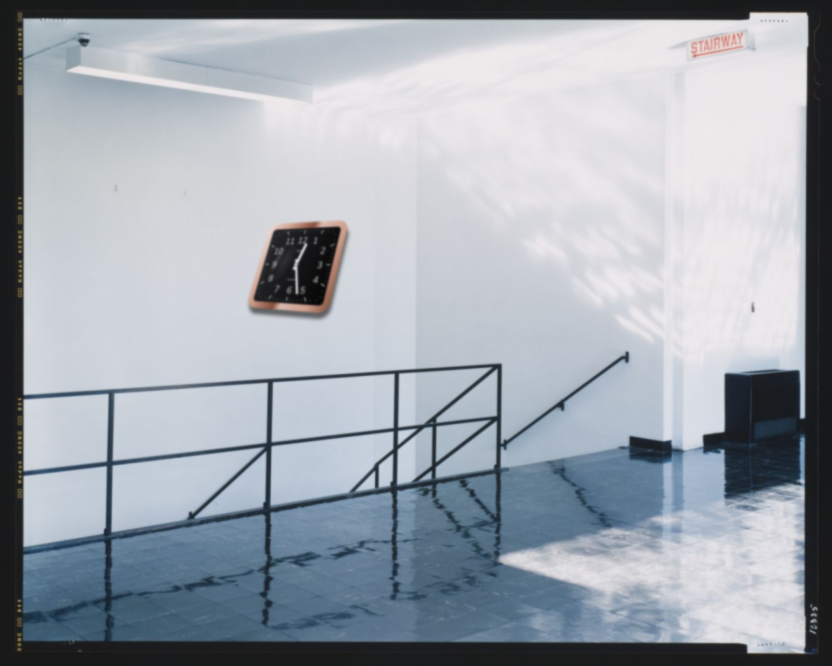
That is h=12 m=27
